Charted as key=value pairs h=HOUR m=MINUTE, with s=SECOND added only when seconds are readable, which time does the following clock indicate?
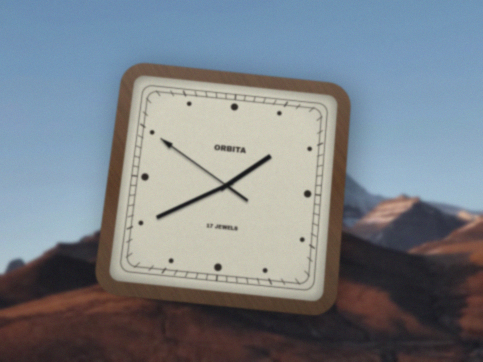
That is h=1 m=39 s=50
